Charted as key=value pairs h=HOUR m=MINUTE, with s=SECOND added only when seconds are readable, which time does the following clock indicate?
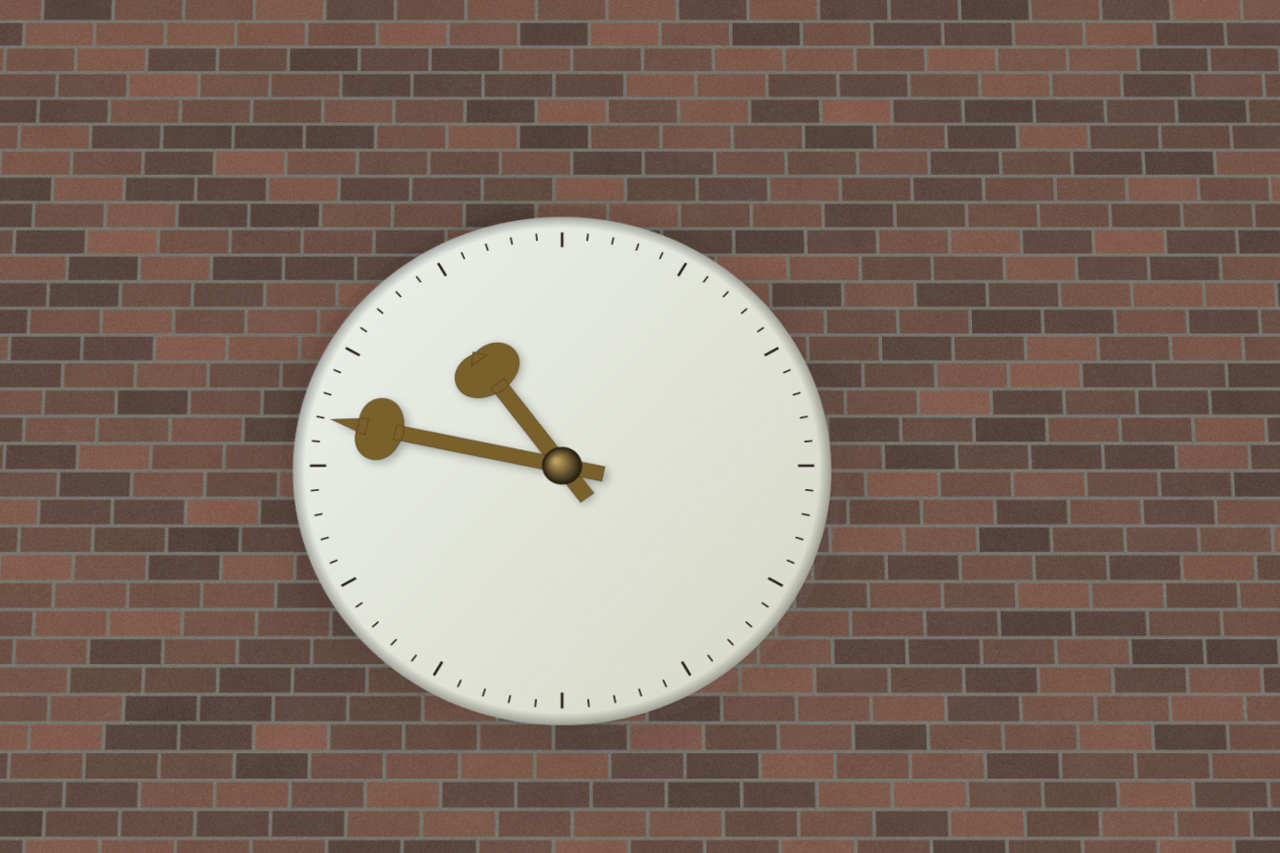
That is h=10 m=47
